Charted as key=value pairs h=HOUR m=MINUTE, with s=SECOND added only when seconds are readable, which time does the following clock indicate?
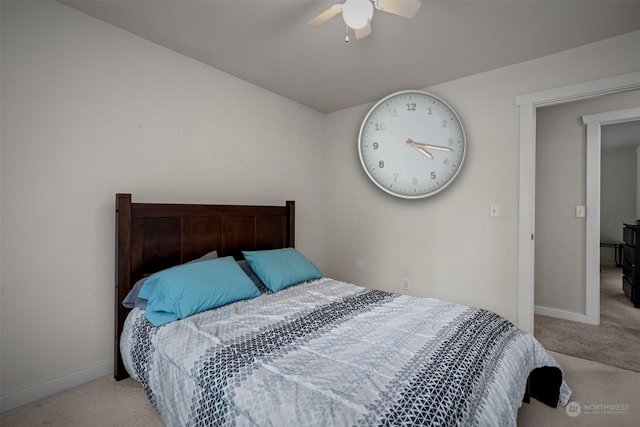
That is h=4 m=17
